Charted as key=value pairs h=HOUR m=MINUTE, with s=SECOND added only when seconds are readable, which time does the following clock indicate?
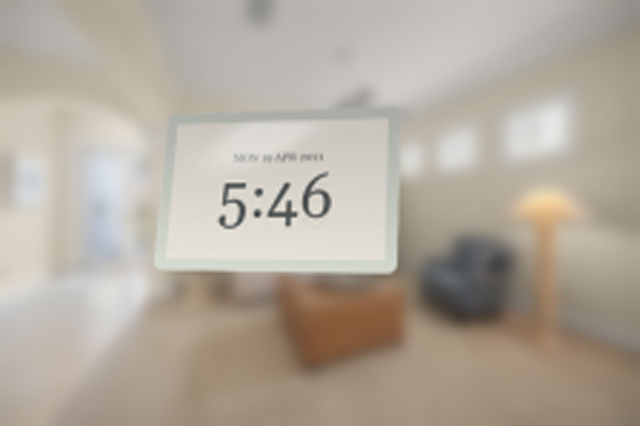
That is h=5 m=46
